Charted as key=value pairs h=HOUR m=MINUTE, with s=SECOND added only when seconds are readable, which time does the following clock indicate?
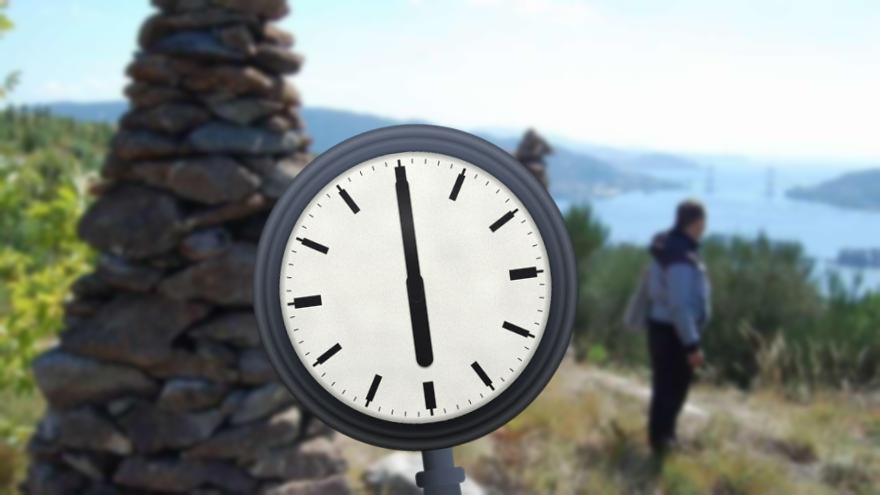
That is h=6 m=0
